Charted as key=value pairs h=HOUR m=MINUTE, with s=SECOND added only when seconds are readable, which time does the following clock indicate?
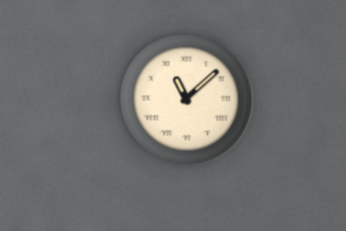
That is h=11 m=8
